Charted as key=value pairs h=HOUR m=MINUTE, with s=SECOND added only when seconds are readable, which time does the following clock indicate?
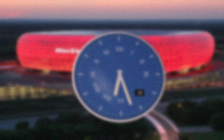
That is h=6 m=27
